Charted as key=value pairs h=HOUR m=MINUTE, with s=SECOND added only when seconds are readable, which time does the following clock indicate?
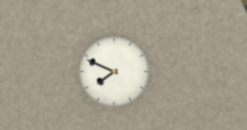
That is h=7 m=49
